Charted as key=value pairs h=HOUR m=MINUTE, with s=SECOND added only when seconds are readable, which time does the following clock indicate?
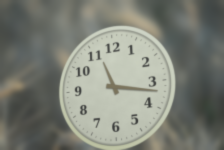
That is h=11 m=17
